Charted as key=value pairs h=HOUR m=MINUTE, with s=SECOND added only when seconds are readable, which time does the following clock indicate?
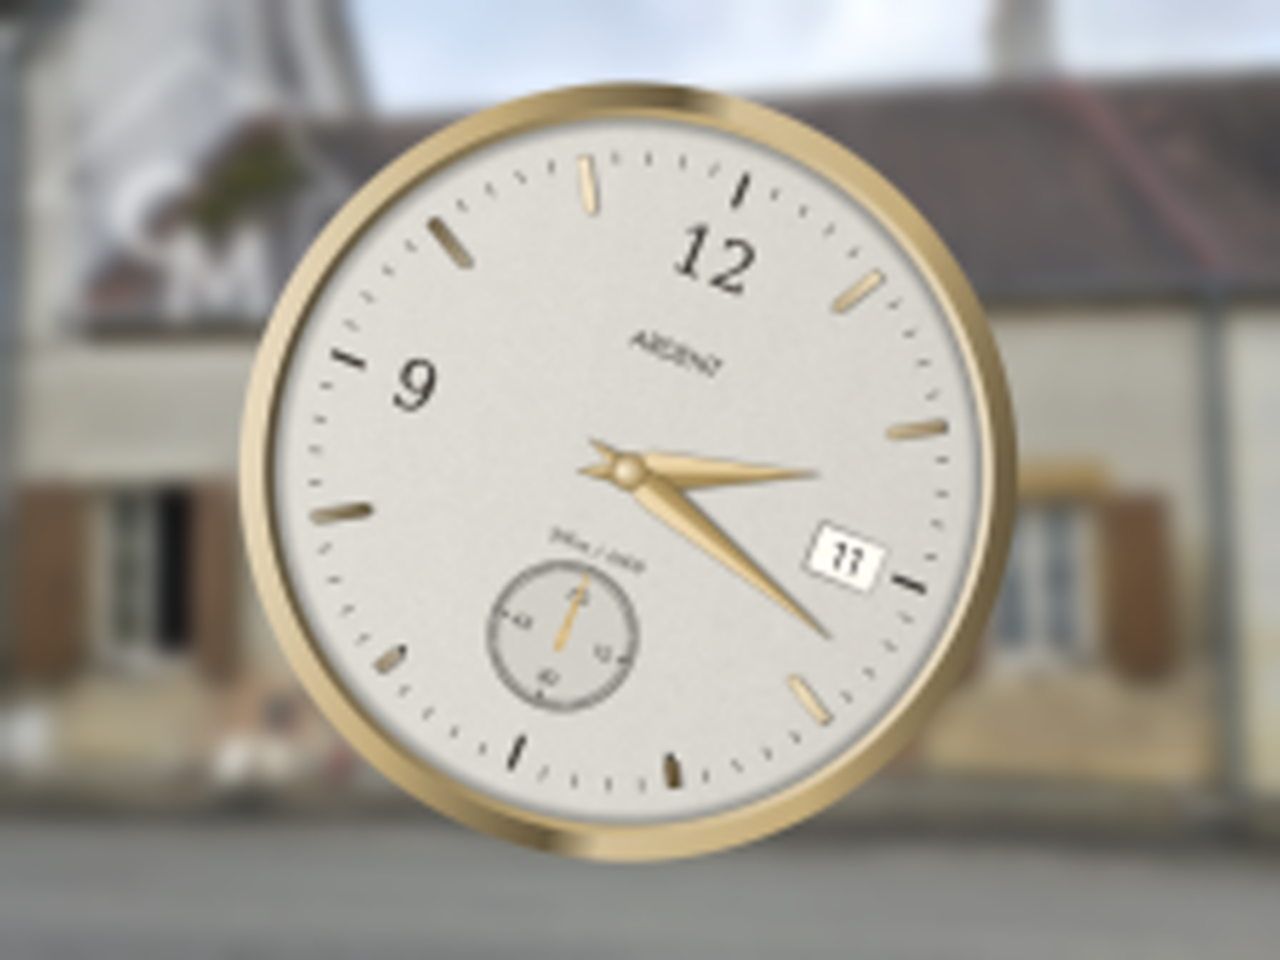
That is h=2 m=18
